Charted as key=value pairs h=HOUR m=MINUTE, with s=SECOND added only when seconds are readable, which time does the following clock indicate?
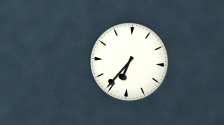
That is h=6 m=36
